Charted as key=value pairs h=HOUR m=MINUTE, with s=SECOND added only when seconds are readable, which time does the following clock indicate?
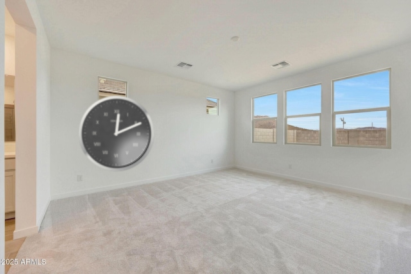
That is h=12 m=11
